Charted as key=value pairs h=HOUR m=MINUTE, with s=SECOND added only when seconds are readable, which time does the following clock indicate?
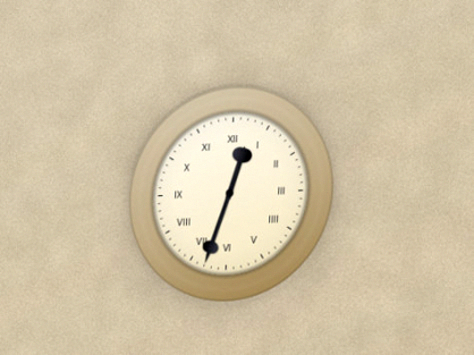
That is h=12 m=33
